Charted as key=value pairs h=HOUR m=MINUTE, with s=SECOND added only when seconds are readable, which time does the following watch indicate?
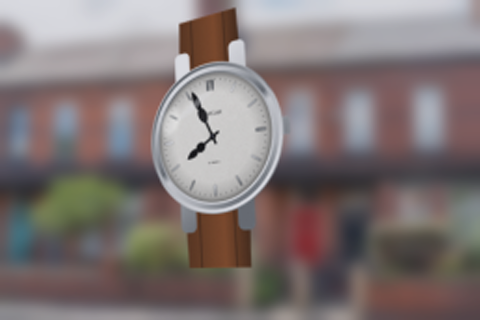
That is h=7 m=56
